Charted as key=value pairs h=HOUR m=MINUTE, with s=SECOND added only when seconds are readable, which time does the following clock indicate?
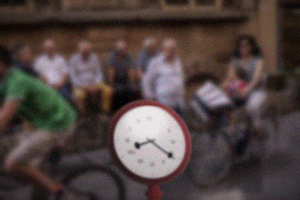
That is h=8 m=21
